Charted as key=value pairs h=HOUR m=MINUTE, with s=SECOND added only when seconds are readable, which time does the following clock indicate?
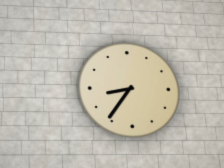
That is h=8 m=36
